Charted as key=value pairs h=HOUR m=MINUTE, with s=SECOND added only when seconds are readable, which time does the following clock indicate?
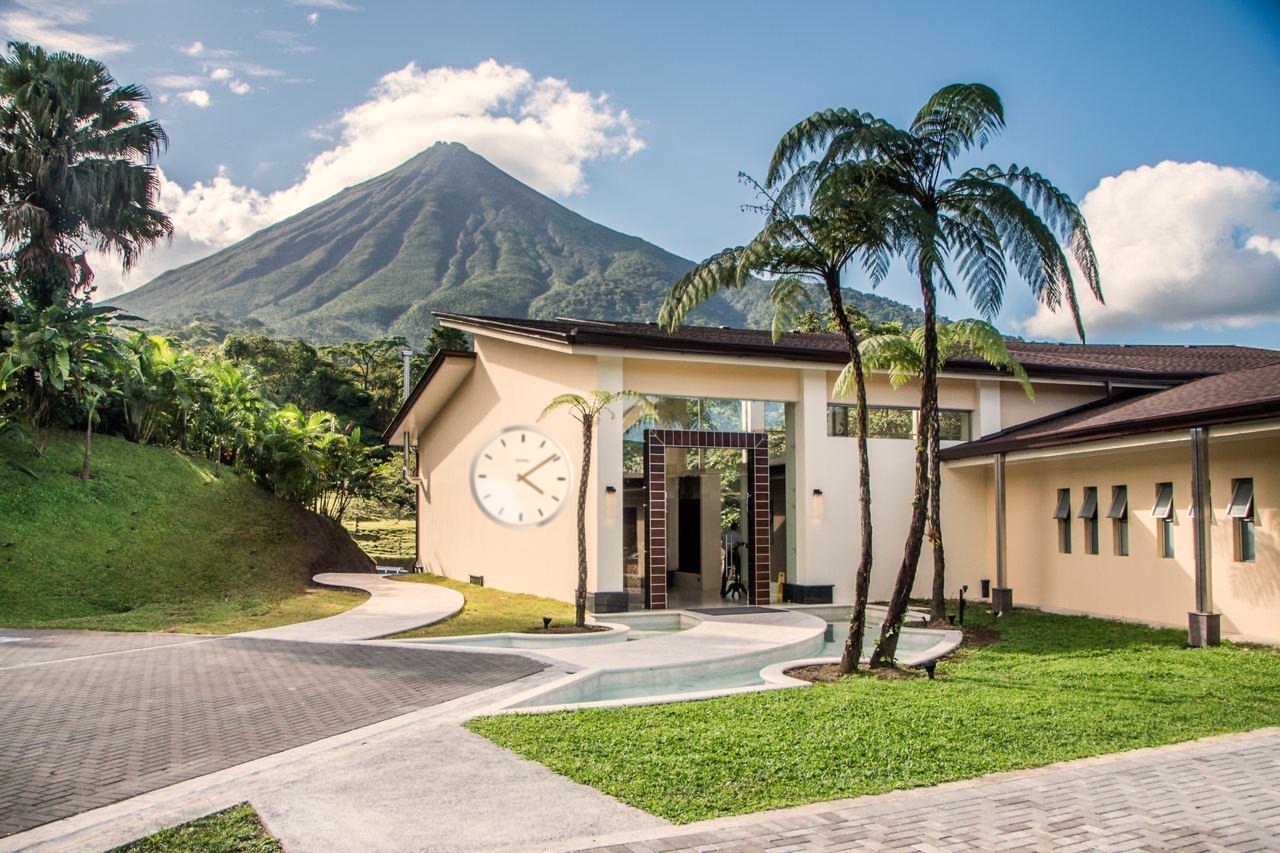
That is h=4 m=9
